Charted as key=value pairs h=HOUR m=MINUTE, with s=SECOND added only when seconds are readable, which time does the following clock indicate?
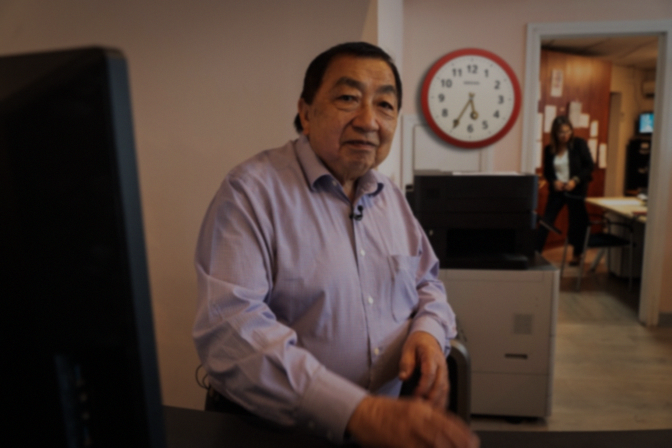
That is h=5 m=35
